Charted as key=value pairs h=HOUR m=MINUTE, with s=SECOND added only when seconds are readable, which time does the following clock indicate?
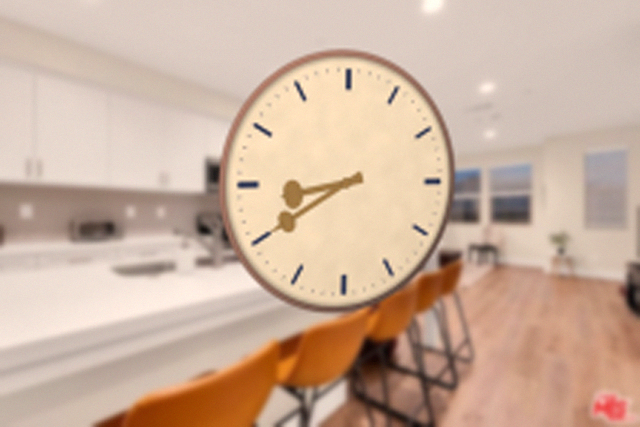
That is h=8 m=40
